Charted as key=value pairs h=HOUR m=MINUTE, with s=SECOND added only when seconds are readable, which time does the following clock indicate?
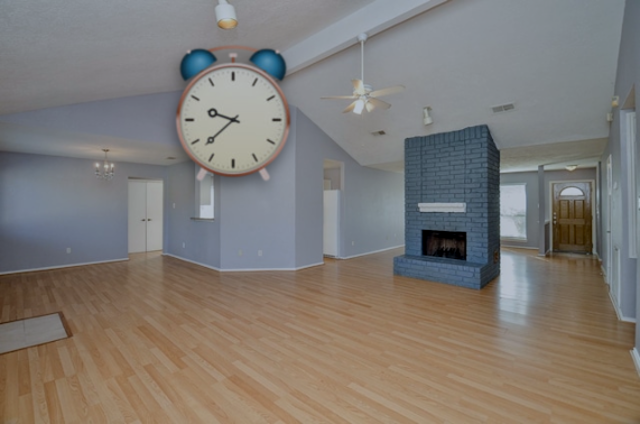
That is h=9 m=38
